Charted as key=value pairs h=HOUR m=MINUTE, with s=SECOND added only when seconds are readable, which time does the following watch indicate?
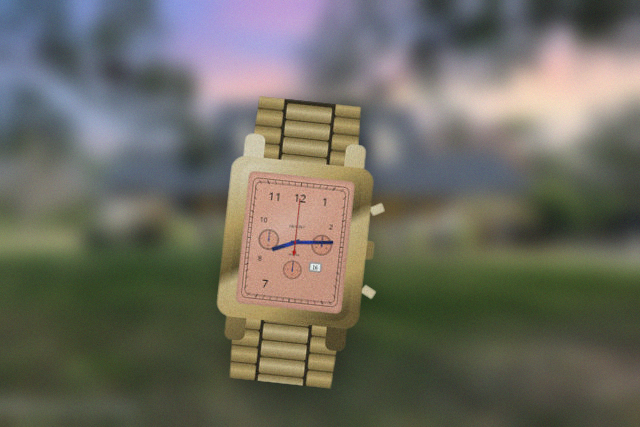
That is h=8 m=14
